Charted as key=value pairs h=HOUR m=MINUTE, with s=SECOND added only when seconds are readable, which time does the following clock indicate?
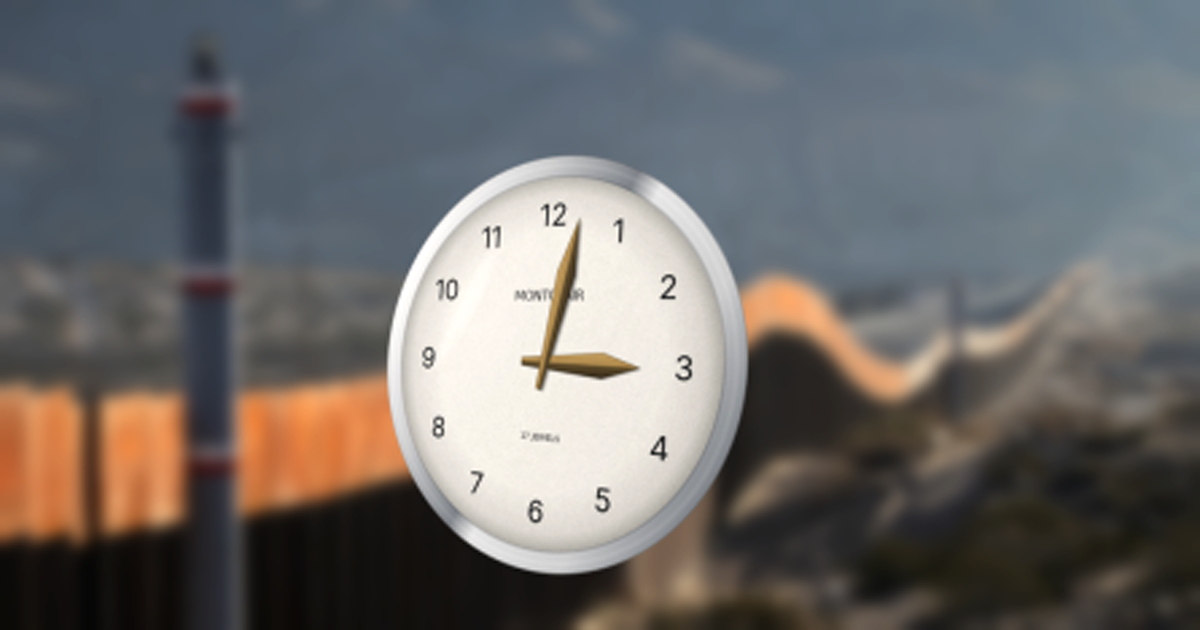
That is h=3 m=2
